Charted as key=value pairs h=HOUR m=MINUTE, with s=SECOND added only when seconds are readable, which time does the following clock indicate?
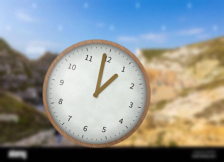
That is h=12 m=59
